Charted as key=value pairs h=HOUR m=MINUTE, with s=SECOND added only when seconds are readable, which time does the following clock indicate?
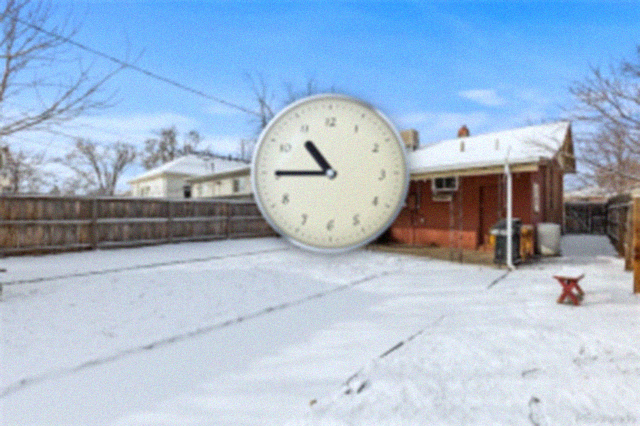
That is h=10 m=45
